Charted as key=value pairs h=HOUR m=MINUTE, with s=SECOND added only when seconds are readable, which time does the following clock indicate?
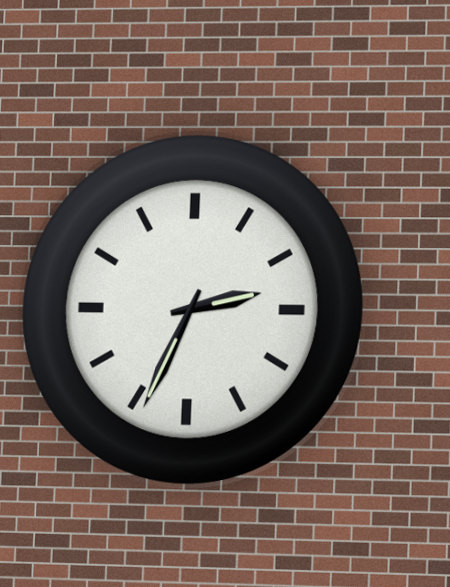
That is h=2 m=34
